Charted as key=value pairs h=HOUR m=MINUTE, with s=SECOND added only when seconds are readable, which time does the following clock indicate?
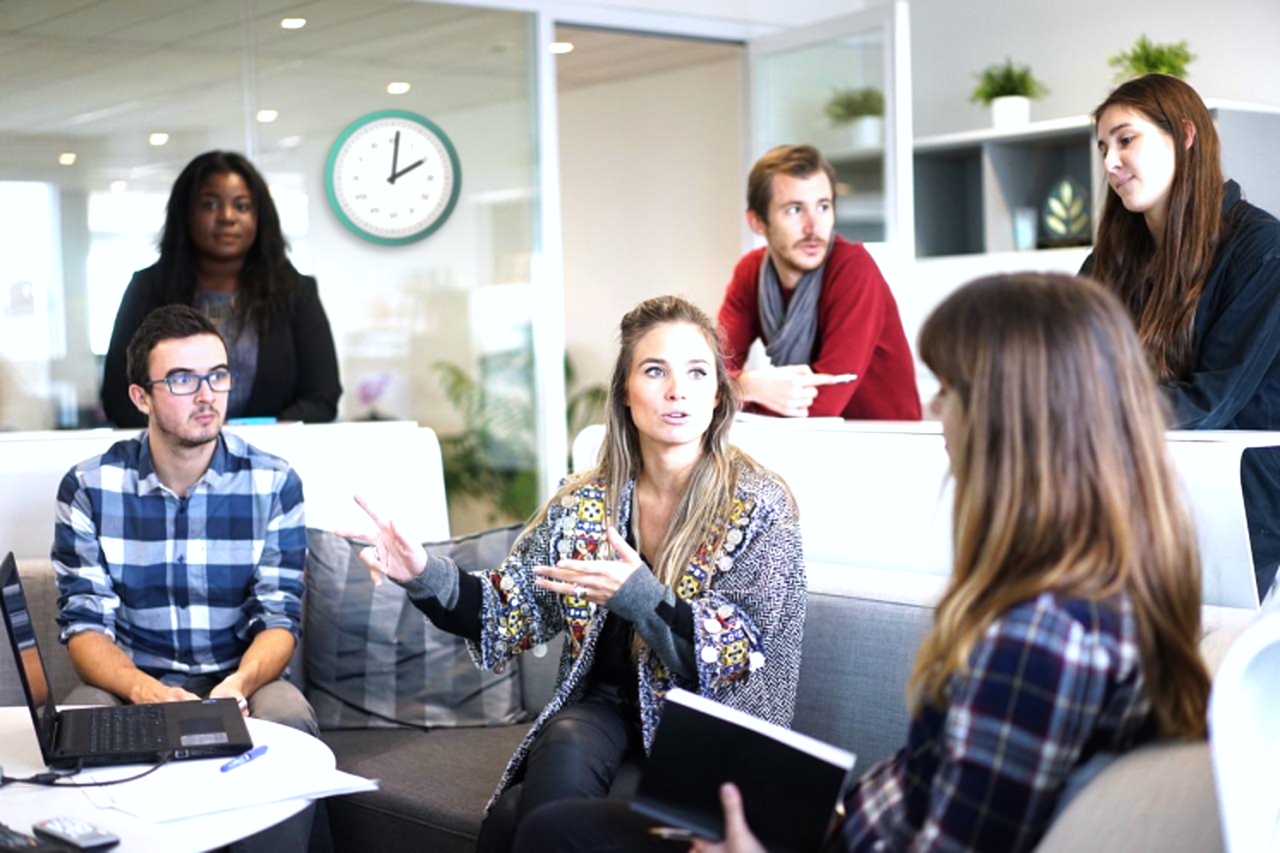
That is h=2 m=1
